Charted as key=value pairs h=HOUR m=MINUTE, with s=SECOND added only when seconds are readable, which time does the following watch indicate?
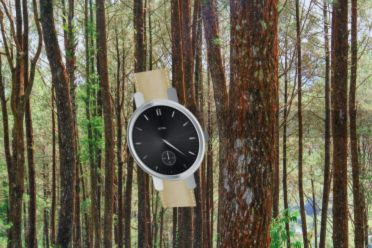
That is h=4 m=22
